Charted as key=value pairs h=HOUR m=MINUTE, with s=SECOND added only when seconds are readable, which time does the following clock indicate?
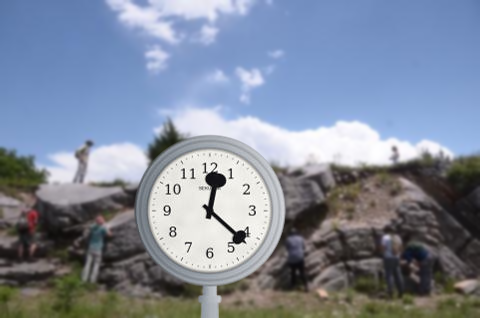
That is h=12 m=22
